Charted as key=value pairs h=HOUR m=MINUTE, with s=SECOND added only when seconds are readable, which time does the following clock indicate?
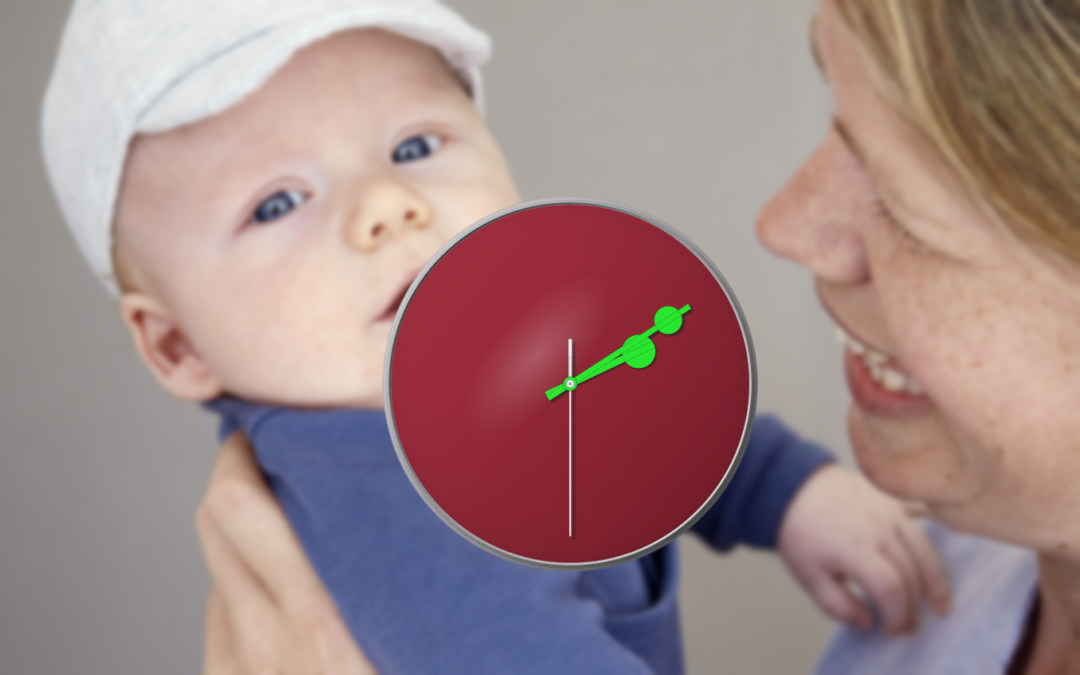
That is h=2 m=9 s=30
